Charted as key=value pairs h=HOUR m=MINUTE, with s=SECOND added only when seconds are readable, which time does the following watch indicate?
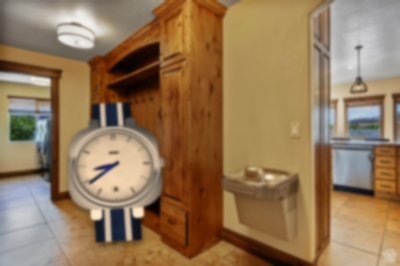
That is h=8 m=39
